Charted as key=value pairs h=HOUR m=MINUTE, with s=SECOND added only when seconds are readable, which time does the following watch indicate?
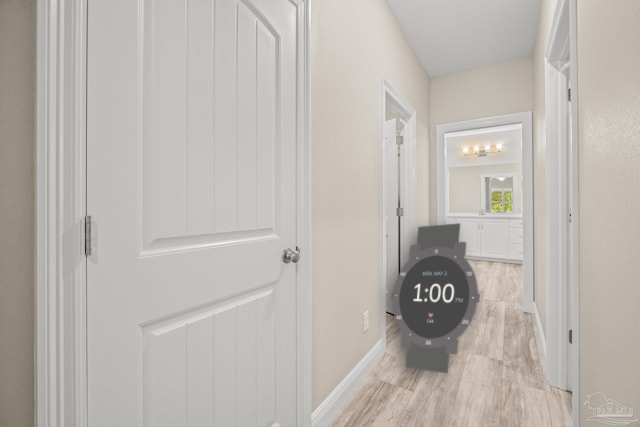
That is h=1 m=0
